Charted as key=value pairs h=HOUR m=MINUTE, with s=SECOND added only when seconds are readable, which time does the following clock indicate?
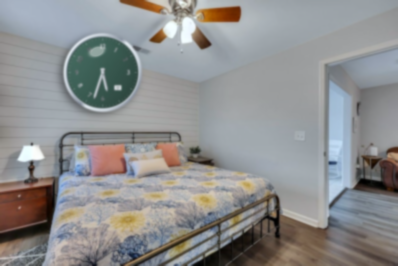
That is h=5 m=33
